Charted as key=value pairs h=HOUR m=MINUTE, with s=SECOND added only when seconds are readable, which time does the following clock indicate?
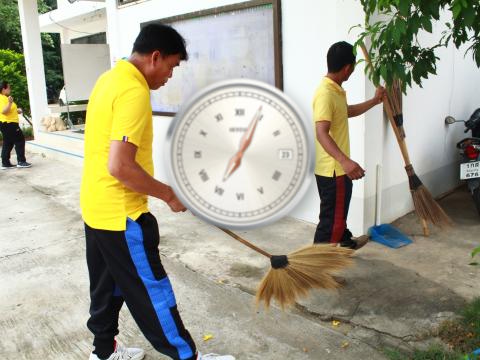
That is h=7 m=4
